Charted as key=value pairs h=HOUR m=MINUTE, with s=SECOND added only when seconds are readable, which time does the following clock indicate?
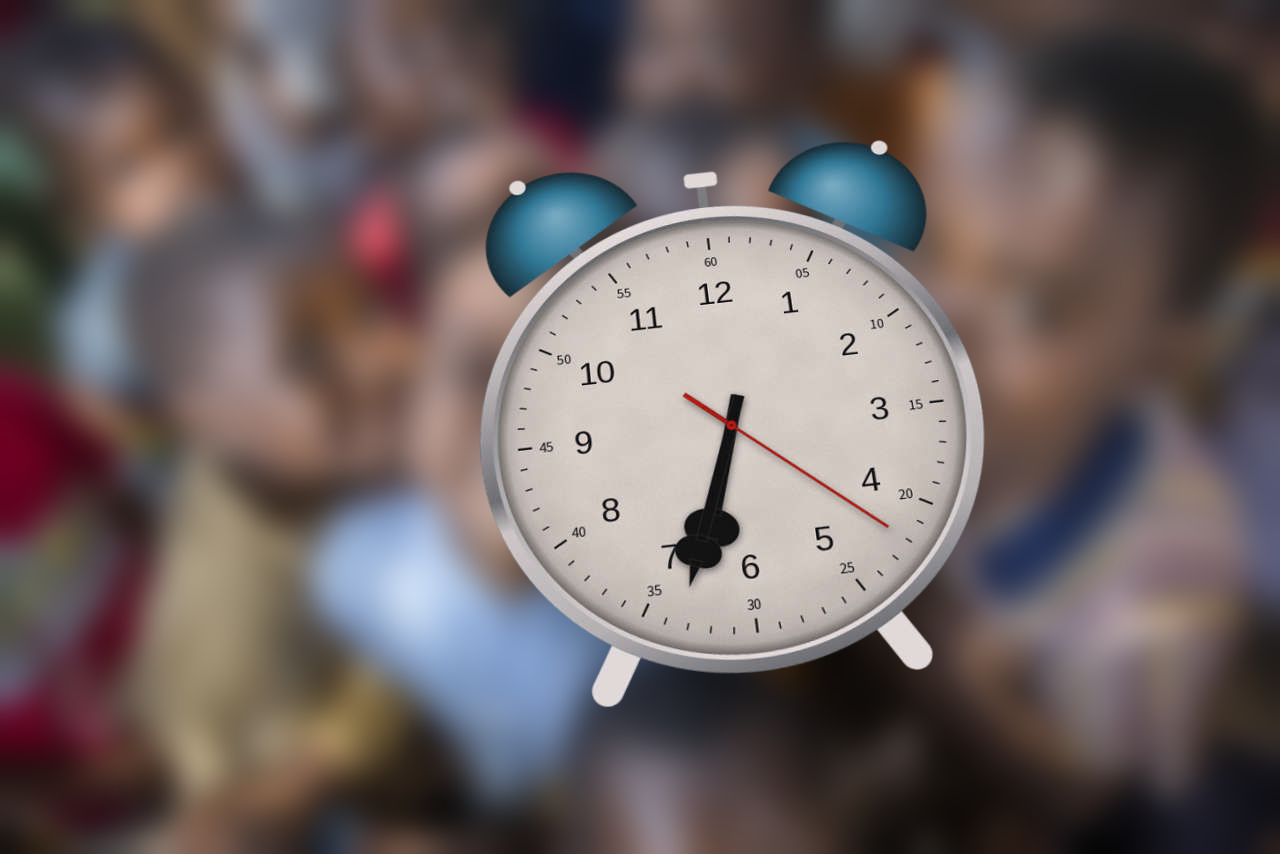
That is h=6 m=33 s=22
